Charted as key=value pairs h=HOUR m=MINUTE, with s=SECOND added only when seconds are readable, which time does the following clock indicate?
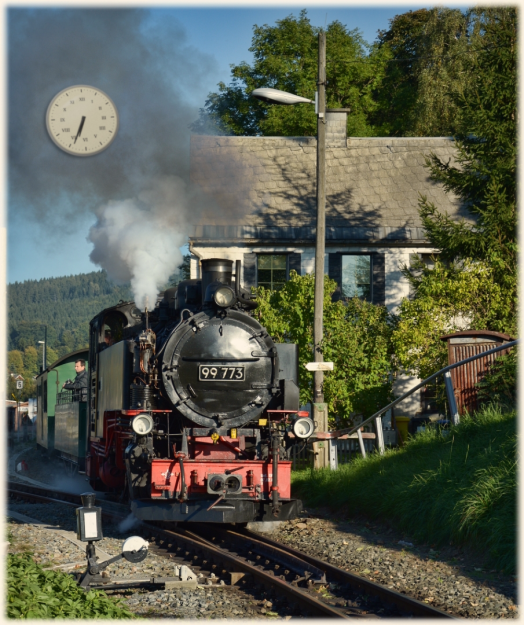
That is h=6 m=34
